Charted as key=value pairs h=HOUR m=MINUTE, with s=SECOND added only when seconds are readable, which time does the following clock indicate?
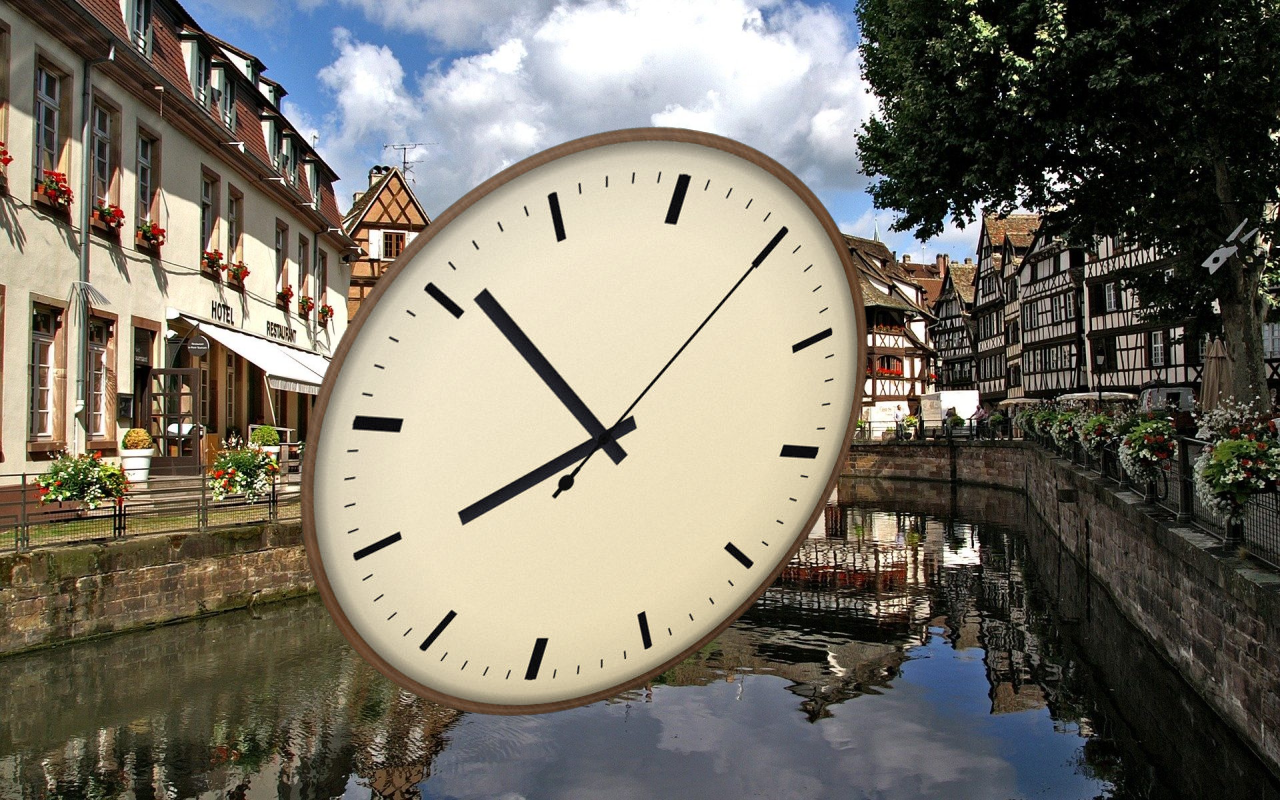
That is h=7 m=51 s=5
